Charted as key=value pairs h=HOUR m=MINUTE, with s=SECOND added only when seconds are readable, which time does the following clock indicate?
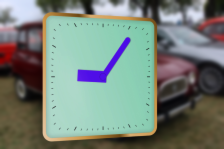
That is h=9 m=6
